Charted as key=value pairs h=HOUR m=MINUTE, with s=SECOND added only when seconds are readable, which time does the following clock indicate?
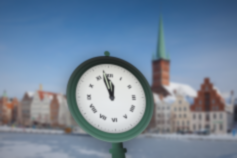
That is h=11 m=58
